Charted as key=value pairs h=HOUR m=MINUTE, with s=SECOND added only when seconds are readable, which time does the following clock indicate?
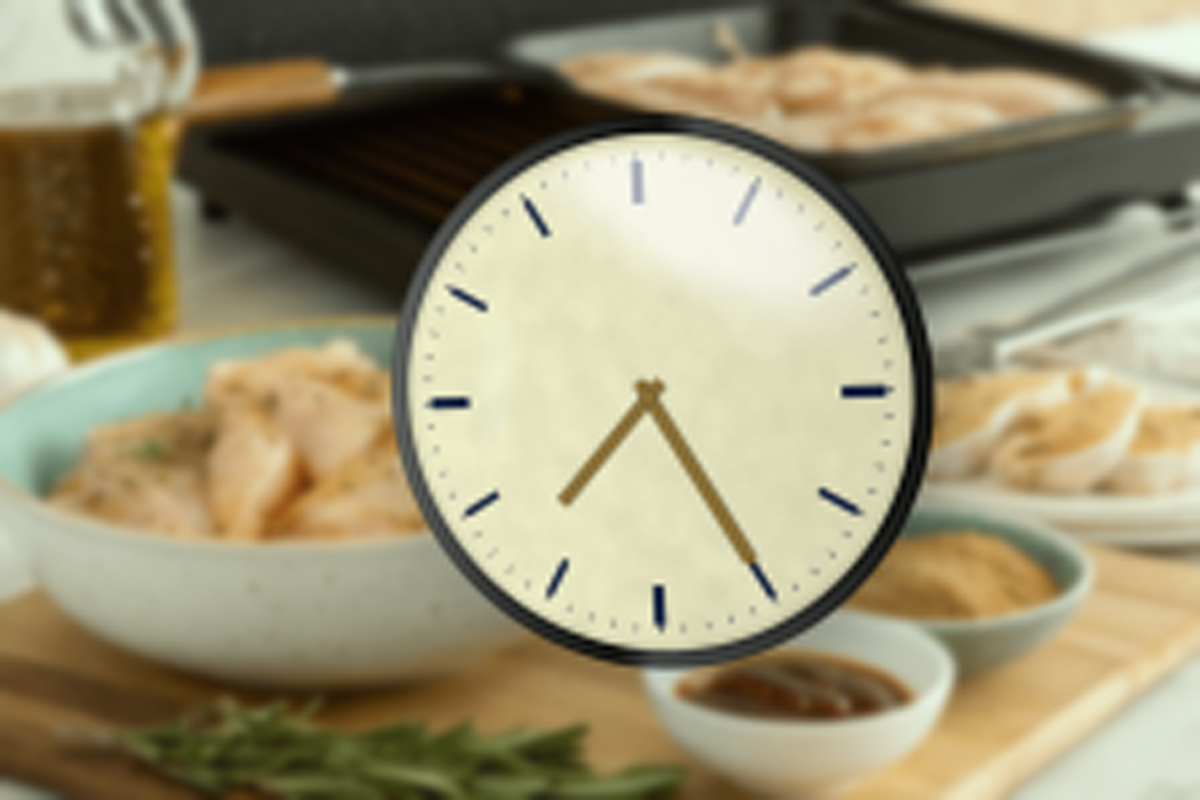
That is h=7 m=25
